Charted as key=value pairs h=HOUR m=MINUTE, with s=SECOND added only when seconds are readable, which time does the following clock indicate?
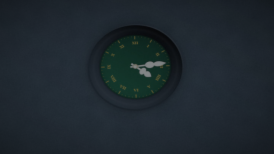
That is h=4 m=14
